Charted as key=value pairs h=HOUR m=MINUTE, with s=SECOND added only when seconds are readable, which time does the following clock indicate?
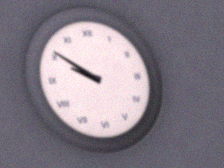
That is h=9 m=51
